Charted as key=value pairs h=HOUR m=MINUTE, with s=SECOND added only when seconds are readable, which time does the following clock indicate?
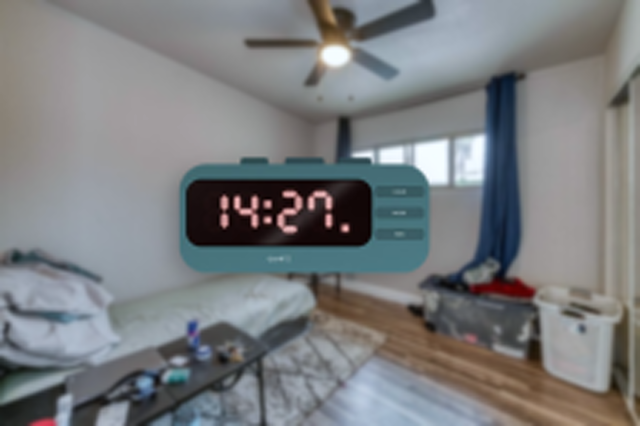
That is h=14 m=27
